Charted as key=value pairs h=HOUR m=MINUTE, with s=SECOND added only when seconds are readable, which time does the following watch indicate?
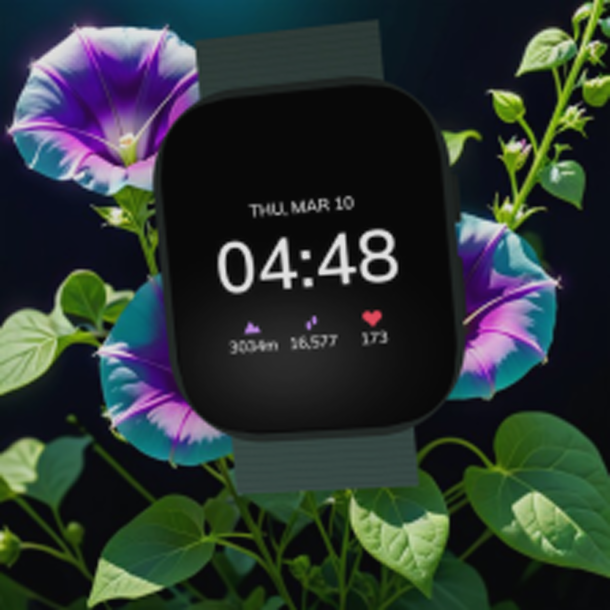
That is h=4 m=48
